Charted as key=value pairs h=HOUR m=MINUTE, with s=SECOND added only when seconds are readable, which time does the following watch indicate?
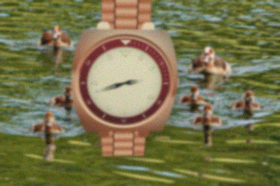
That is h=2 m=42
